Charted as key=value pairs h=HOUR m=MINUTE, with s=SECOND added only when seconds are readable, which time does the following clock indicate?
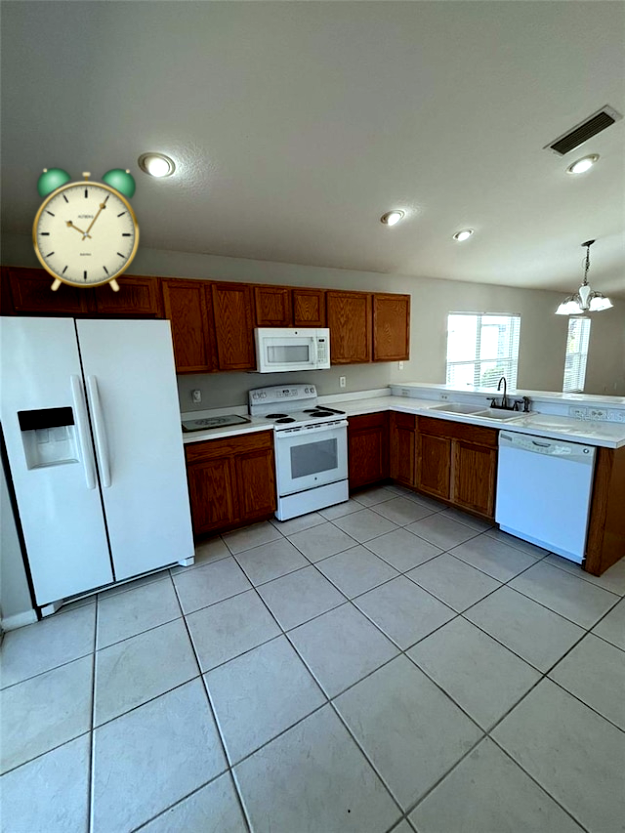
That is h=10 m=5
